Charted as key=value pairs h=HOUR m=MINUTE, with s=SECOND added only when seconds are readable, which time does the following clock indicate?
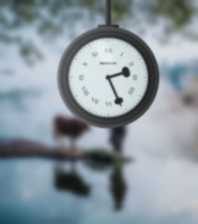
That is h=2 m=26
